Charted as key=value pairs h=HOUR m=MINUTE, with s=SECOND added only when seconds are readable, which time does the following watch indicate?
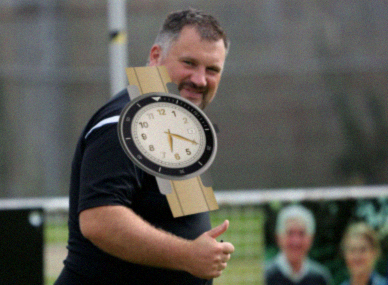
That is h=6 m=20
